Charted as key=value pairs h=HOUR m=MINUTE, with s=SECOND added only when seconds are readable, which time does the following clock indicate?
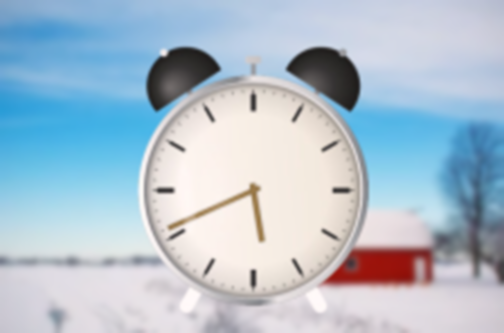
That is h=5 m=41
